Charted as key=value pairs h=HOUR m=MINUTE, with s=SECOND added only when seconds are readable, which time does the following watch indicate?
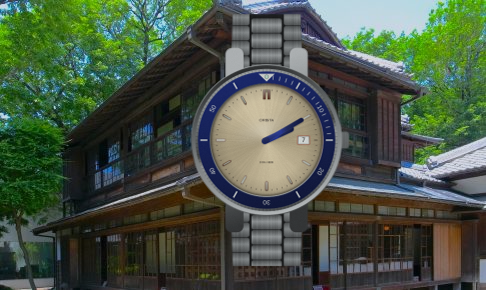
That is h=2 m=10
